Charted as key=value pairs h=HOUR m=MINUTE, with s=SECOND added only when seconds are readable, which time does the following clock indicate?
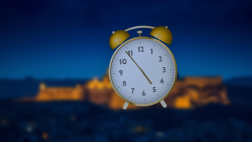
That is h=4 m=54
